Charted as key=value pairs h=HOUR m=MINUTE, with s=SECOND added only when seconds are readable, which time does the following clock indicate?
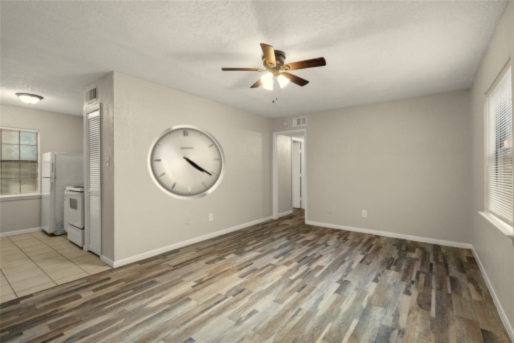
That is h=4 m=21
